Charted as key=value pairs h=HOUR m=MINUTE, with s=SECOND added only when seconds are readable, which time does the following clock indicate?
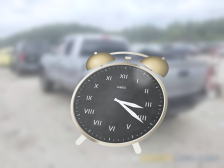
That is h=3 m=21
